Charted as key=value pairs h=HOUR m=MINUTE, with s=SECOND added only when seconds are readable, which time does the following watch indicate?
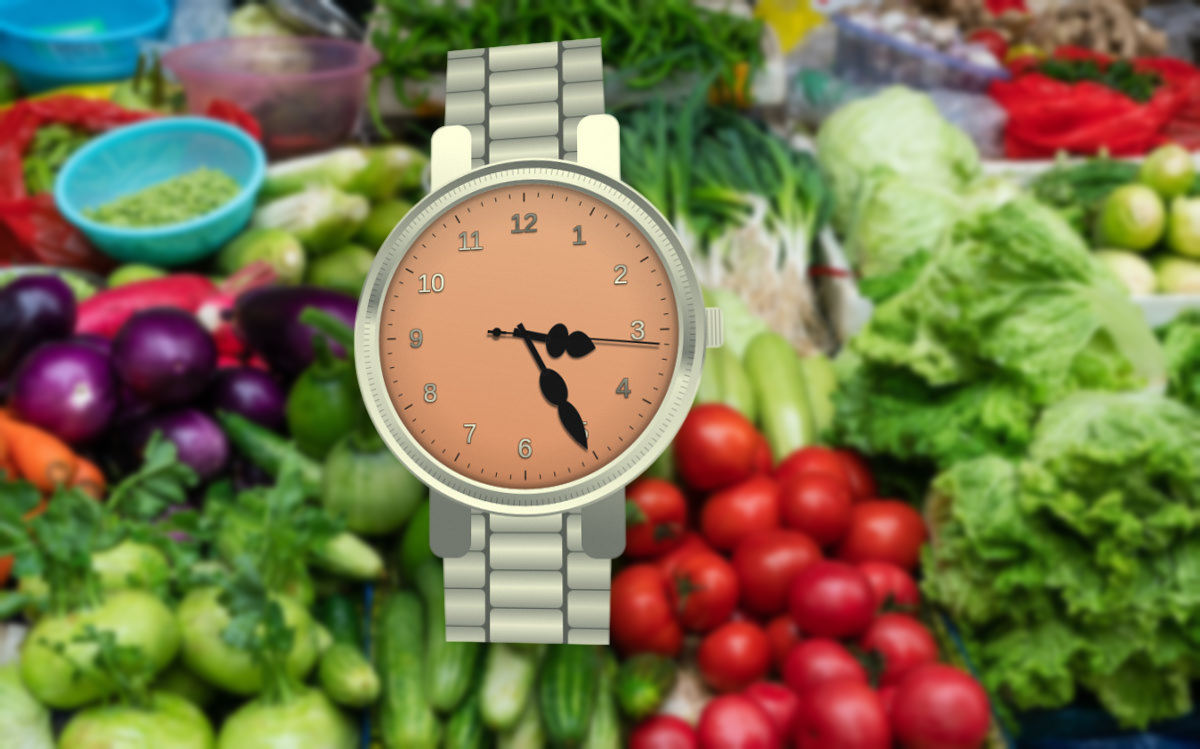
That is h=3 m=25 s=16
